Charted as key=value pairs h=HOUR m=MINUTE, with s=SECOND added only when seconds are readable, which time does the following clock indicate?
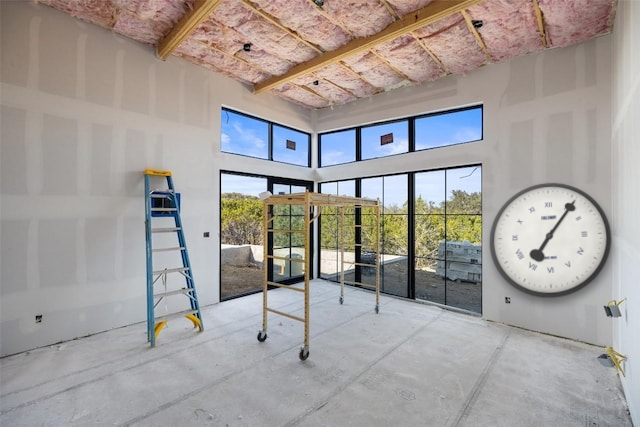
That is h=7 m=6
